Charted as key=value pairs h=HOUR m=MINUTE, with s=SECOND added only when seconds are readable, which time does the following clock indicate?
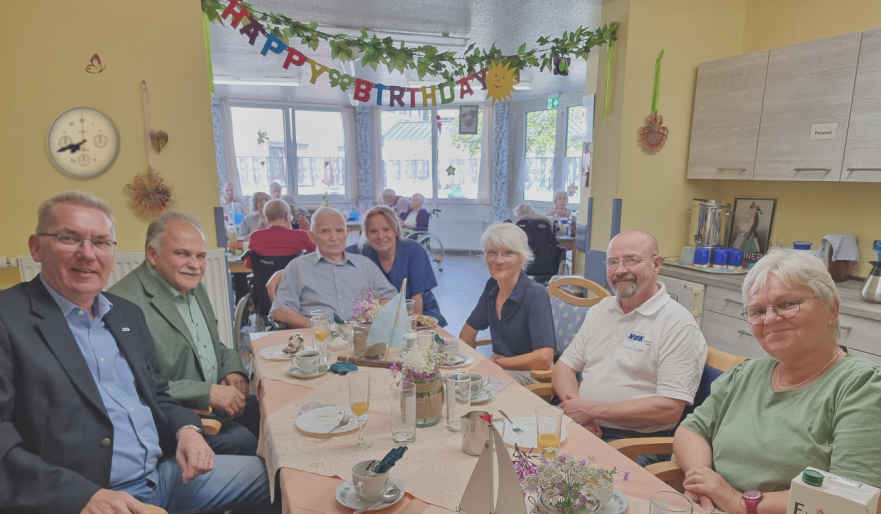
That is h=7 m=42
